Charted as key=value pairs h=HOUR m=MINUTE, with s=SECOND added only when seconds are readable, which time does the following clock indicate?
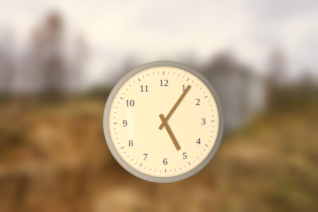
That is h=5 m=6
